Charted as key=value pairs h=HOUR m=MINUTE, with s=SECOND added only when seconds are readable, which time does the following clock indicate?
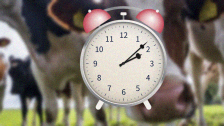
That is h=2 m=8
